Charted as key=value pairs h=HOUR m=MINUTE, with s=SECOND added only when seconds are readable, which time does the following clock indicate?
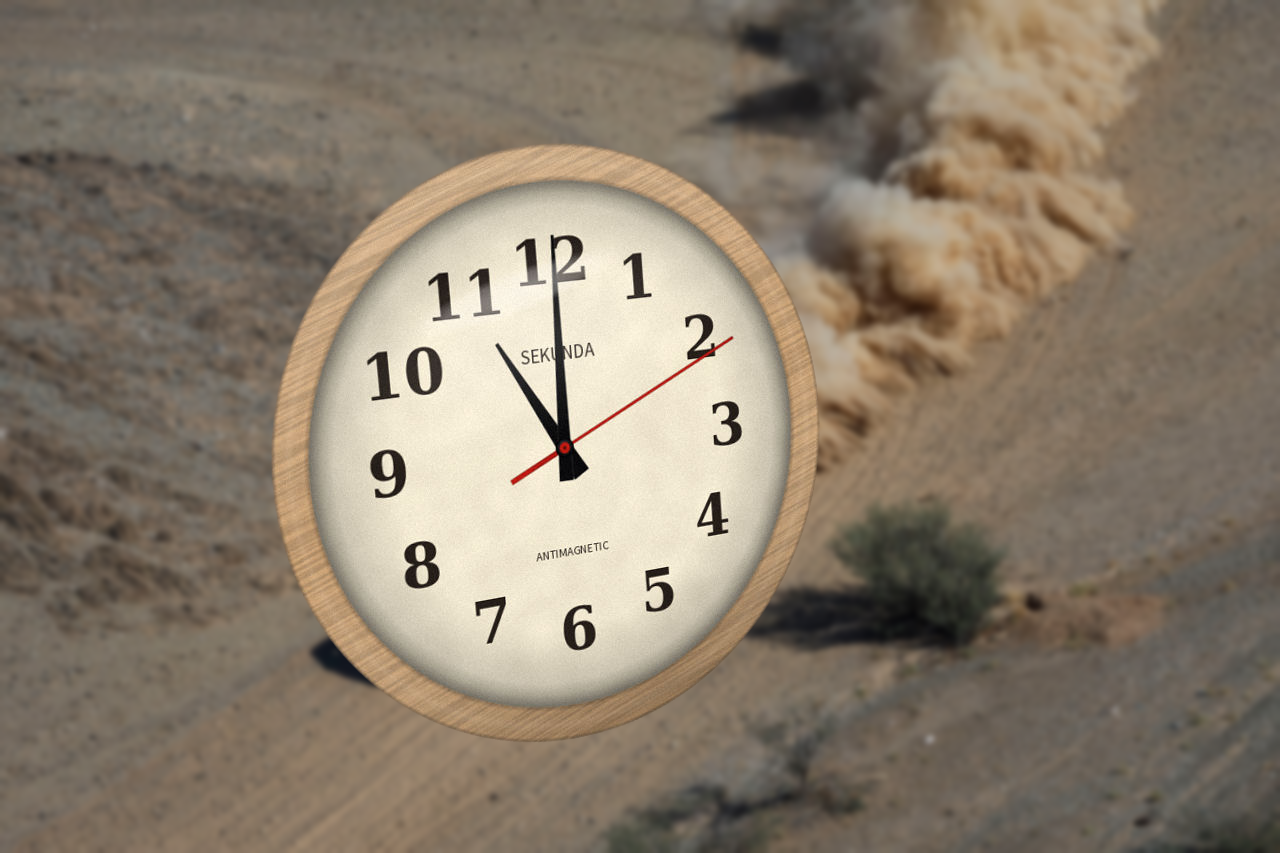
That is h=11 m=0 s=11
